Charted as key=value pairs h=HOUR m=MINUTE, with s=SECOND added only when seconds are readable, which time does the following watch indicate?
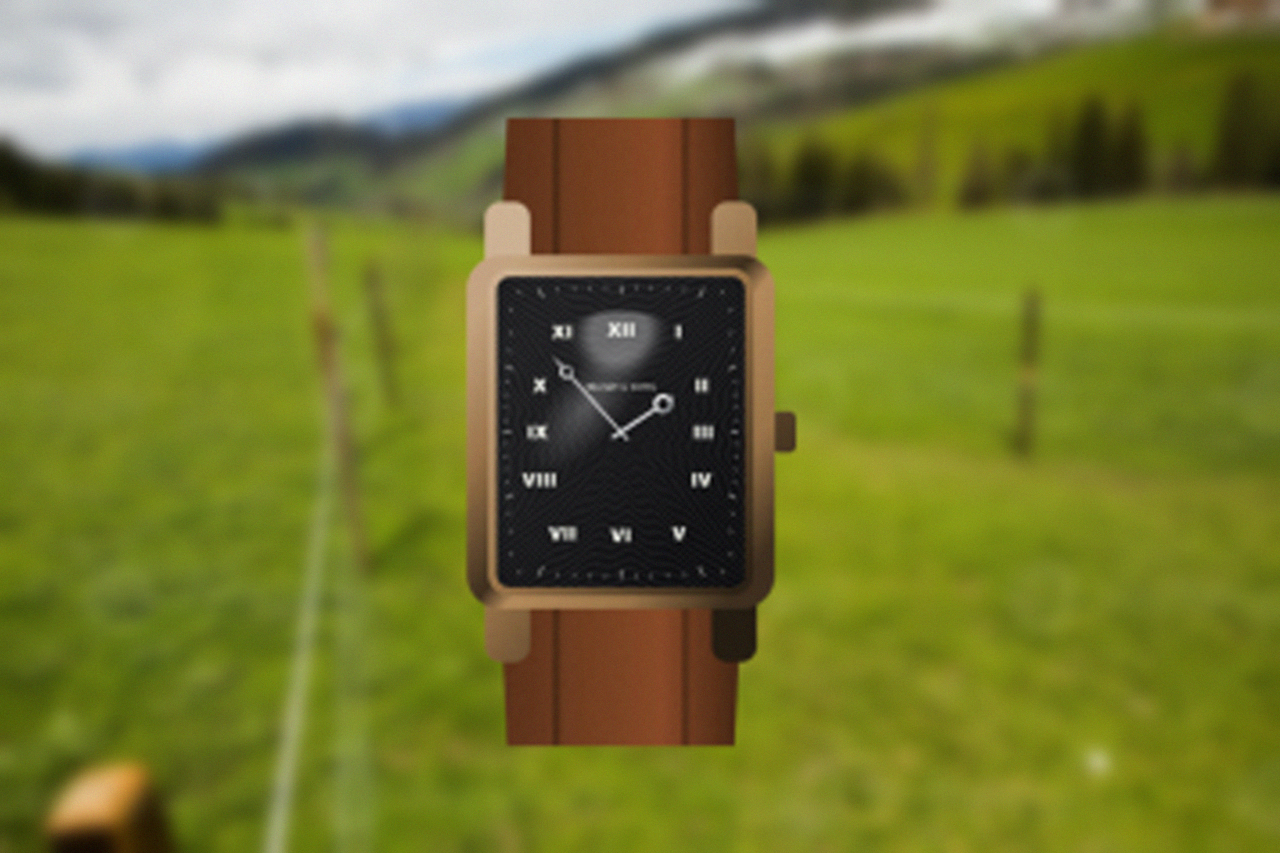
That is h=1 m=53
